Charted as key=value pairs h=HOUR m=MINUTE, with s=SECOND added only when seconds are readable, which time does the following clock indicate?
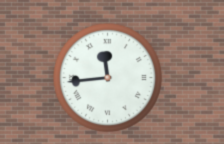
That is h=11 m=44
